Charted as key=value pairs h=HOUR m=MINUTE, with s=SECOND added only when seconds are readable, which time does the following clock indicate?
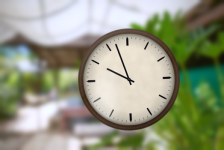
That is h=9 m=57
